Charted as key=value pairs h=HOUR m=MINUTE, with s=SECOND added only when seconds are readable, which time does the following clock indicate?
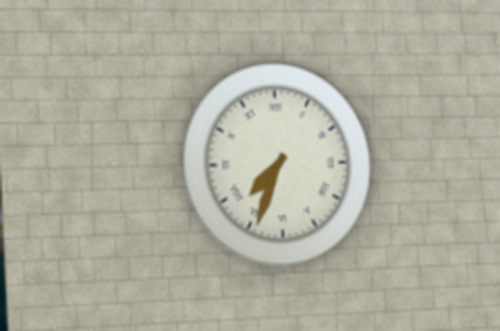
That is h=7 m=34
